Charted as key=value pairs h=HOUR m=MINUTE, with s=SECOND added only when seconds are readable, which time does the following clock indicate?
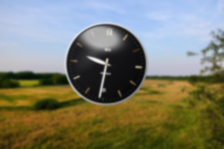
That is h=9 m=31
